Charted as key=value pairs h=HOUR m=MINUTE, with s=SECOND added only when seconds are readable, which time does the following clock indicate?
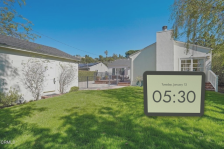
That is h=5 m=30
